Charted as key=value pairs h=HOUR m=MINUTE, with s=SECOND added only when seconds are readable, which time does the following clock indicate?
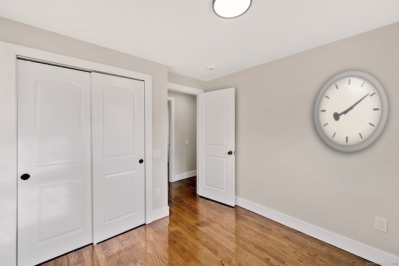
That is h=8 m=9
